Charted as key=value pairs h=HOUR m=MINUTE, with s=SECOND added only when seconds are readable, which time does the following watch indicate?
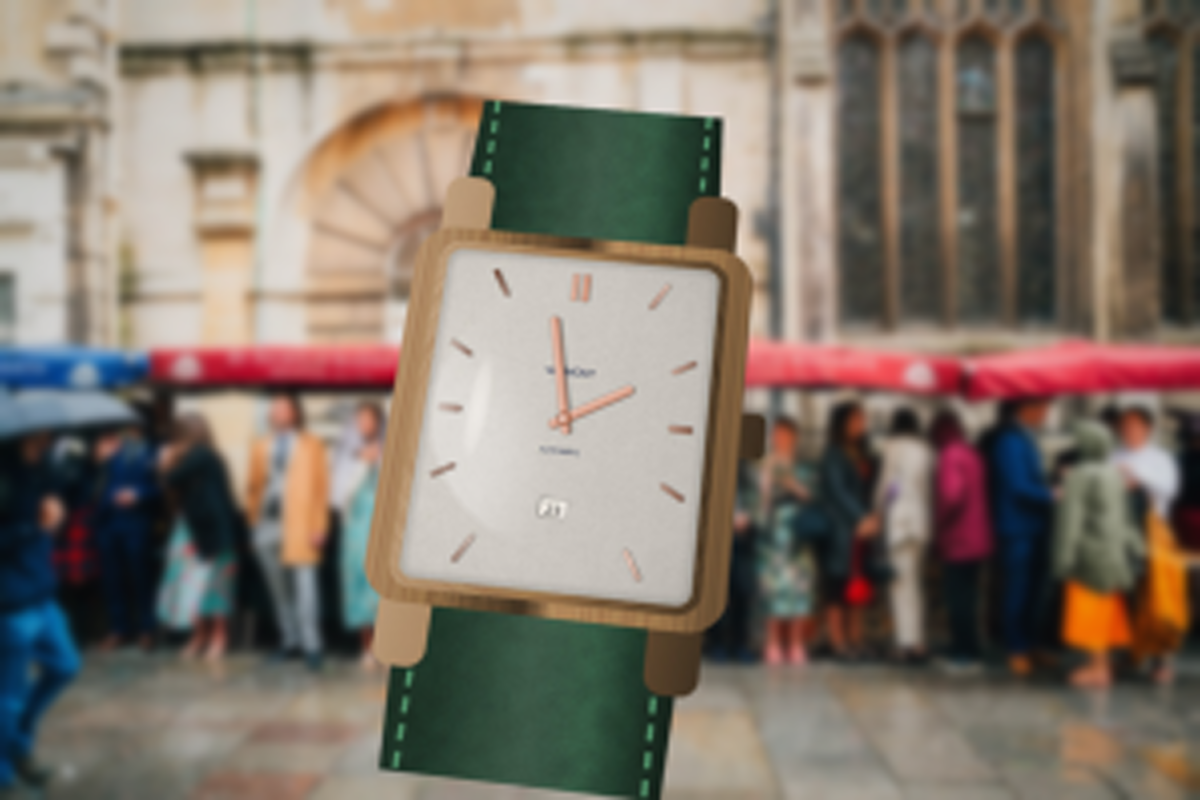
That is h=1 m=58
